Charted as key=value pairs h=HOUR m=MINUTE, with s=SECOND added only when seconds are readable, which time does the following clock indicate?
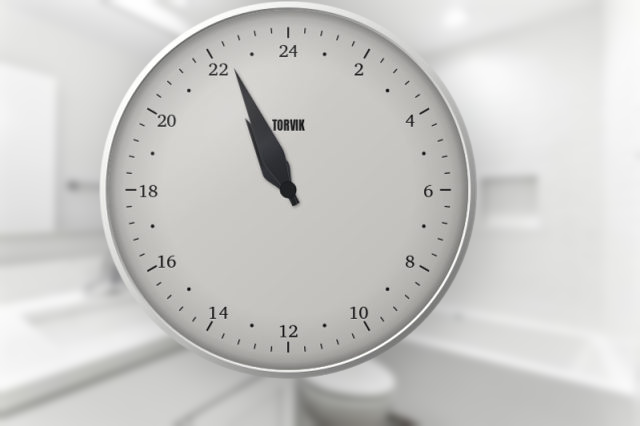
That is h=21 m=56
